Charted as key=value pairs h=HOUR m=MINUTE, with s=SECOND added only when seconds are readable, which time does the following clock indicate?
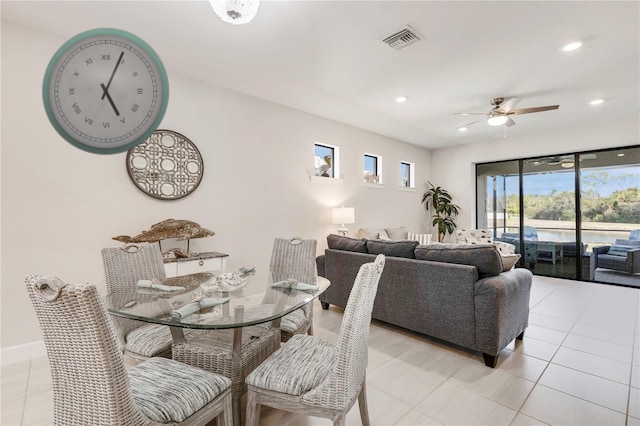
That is h=5 m=4
